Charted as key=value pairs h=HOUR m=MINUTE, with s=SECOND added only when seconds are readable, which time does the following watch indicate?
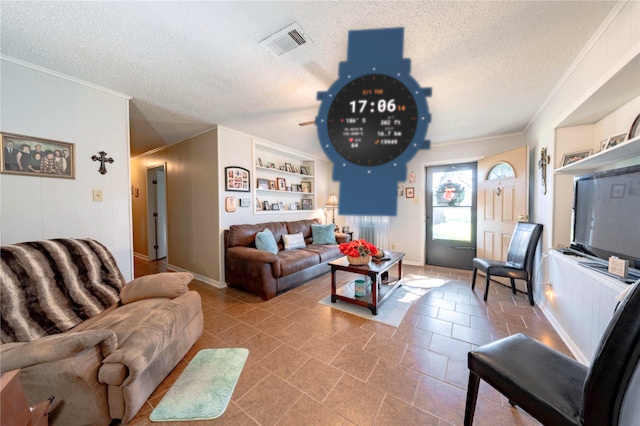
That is h=17 m=6
